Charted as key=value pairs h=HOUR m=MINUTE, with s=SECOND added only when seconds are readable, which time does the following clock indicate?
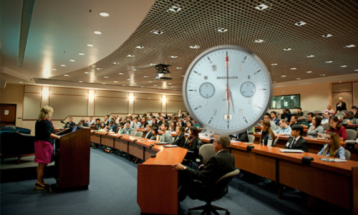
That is h=5 m=30
